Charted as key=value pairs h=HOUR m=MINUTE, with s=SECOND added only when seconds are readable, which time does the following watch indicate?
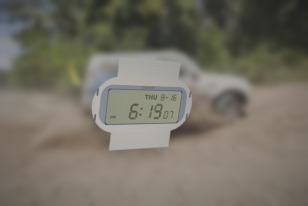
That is h=6 m=19 s=7
